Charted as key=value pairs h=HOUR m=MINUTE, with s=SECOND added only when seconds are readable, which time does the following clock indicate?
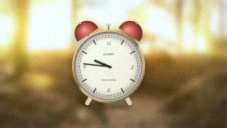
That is h=9 m=46
